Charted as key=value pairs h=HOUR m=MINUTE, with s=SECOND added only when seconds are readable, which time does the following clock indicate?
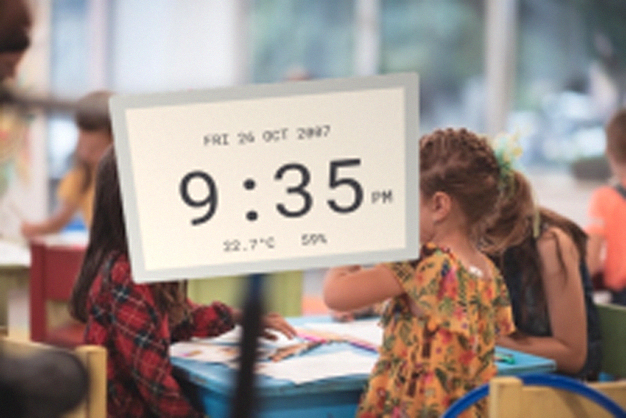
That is h=9 m=35
